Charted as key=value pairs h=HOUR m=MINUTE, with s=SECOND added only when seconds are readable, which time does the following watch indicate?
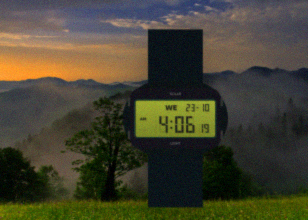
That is h=4 m=6
